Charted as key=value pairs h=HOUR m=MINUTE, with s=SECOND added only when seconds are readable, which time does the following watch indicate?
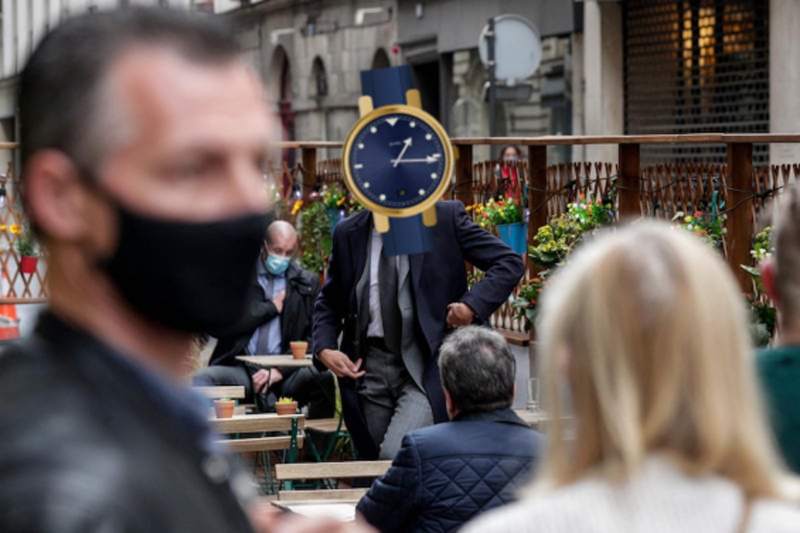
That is h=1 m=16
